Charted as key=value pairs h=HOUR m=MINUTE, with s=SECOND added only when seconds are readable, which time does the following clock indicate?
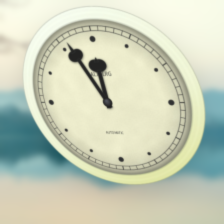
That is h=11 m=56
